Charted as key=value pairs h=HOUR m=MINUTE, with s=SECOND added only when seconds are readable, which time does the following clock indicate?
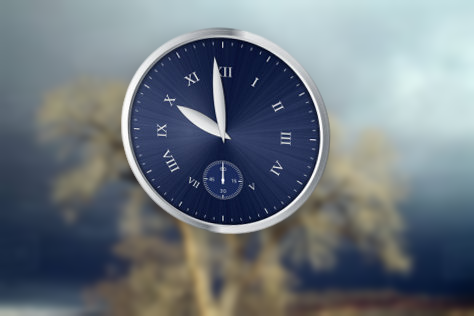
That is h=9 m=59
